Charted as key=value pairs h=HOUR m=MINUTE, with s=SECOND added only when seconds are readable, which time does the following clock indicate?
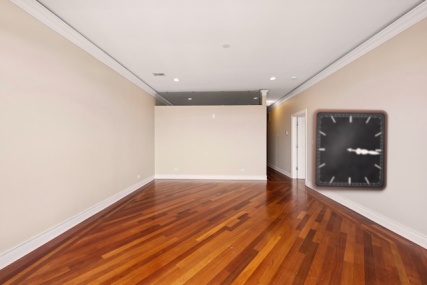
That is h=3 m=16
